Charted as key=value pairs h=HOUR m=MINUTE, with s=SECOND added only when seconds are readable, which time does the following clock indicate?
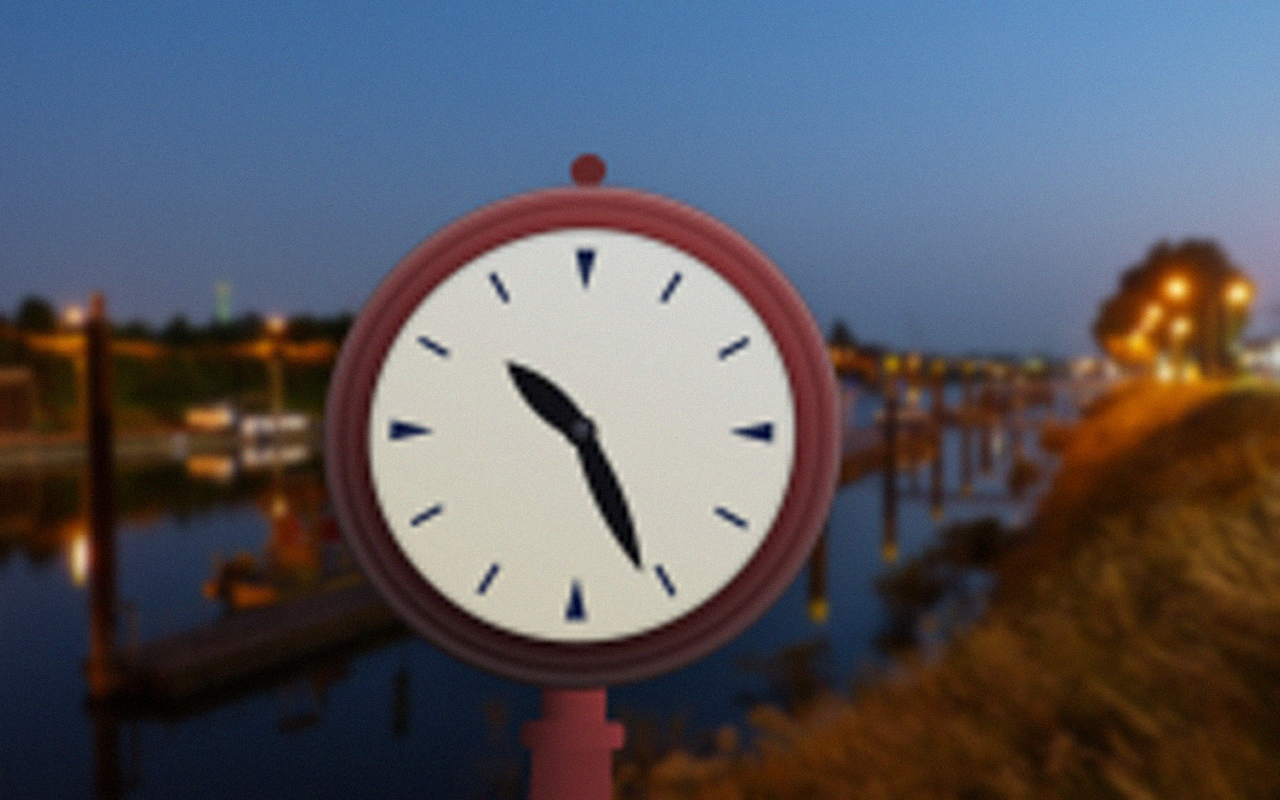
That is h=10 m=26
